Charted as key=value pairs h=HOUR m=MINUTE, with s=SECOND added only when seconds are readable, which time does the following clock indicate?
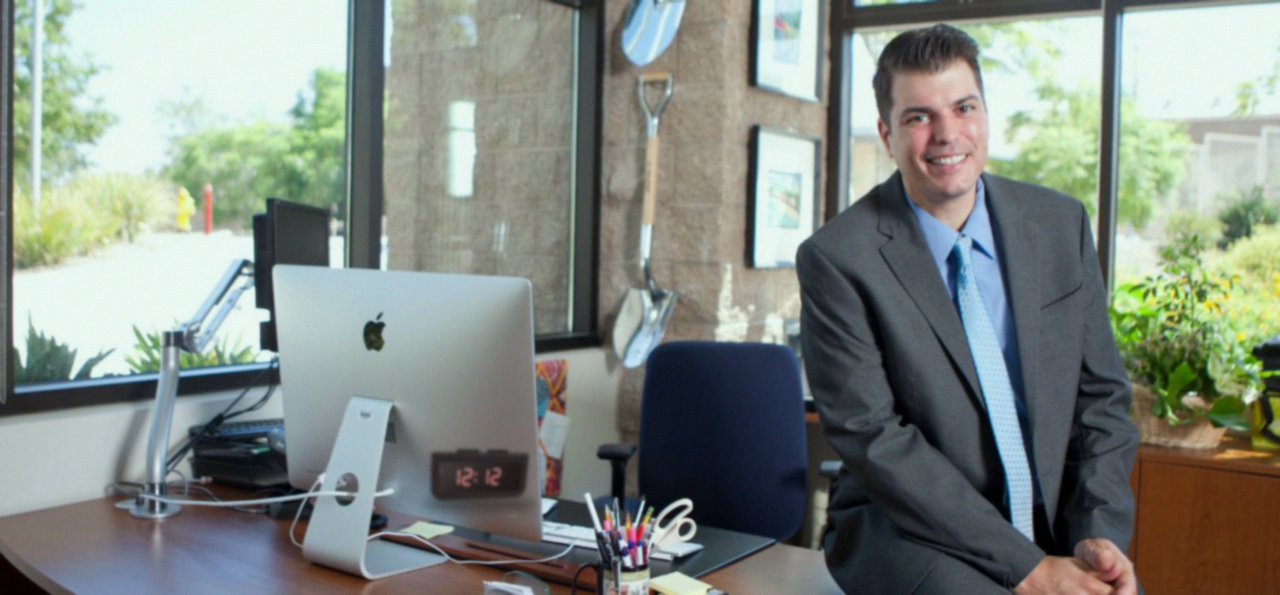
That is h=12 m=12
